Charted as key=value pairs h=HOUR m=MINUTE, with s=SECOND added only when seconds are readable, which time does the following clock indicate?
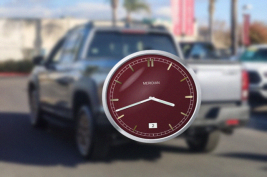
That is h=3 m=42
